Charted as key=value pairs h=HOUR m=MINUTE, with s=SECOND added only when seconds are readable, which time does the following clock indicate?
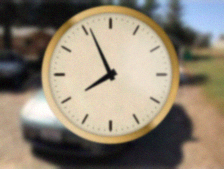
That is h=7 m=56
